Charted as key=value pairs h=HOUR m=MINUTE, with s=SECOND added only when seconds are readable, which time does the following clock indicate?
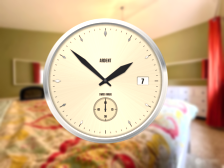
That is h=1 m=52
